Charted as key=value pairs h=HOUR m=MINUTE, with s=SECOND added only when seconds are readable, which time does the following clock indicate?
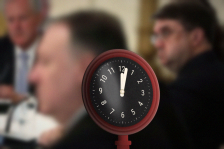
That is h=12 m=2
